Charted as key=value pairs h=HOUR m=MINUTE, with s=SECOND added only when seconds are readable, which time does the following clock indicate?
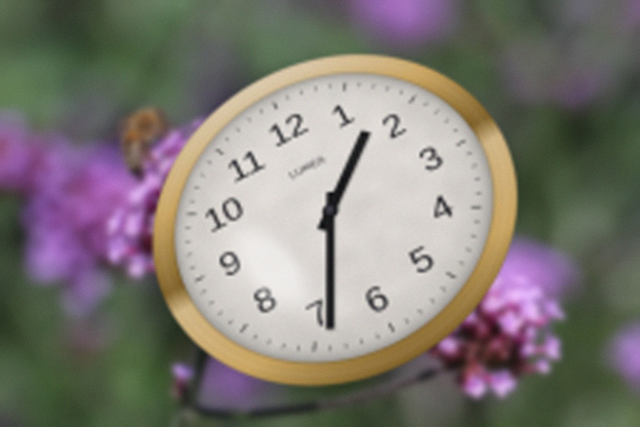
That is h=1 m=34
